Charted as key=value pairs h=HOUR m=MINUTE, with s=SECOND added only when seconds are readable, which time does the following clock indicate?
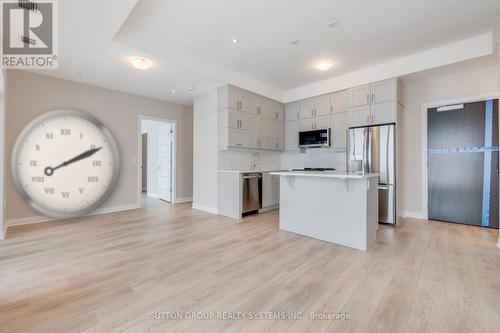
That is h=8 m=11
